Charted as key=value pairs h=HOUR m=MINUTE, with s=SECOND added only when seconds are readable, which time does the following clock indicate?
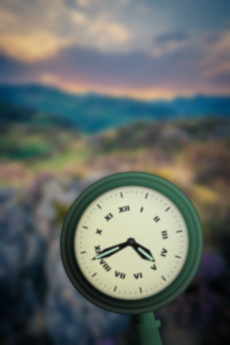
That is h=4 m=43
